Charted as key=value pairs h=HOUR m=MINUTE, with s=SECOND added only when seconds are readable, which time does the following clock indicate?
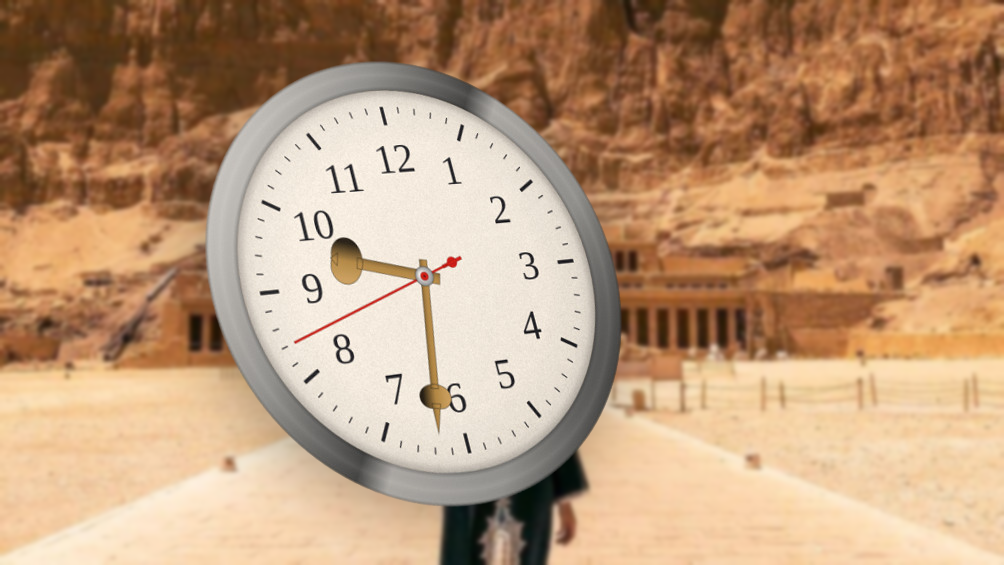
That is h=9 m=31 s=42
